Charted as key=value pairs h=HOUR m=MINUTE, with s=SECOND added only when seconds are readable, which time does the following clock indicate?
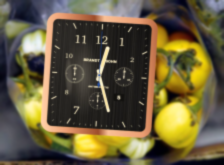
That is h=12 m=27
